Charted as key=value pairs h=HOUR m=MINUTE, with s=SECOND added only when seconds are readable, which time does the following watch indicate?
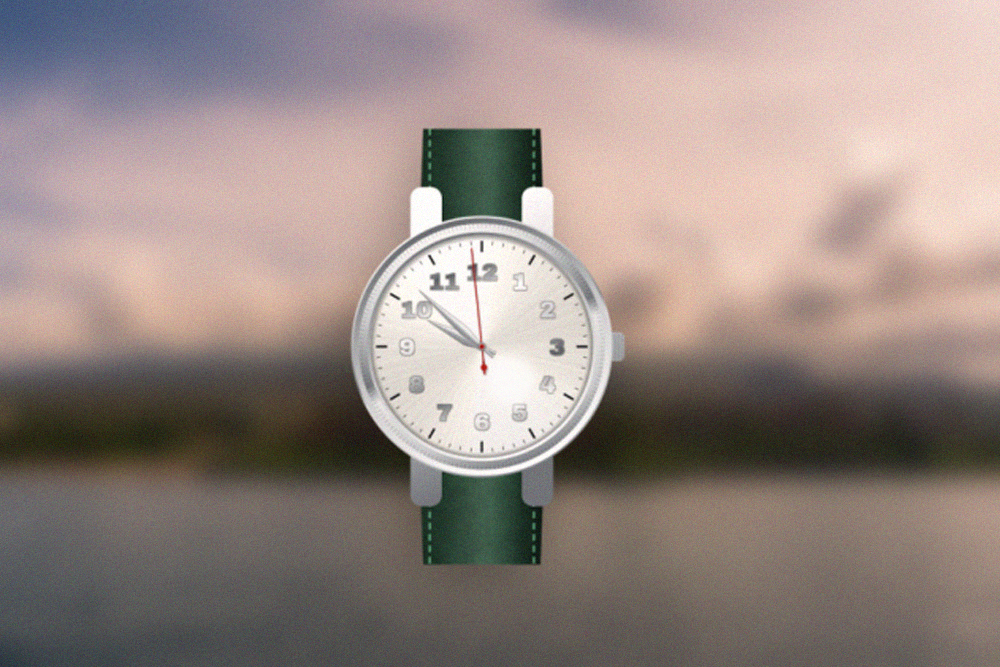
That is h=9 m=51 s=59
